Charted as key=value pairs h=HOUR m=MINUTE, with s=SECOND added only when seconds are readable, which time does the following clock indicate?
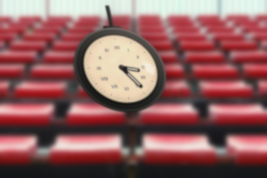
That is h=3 m=24
